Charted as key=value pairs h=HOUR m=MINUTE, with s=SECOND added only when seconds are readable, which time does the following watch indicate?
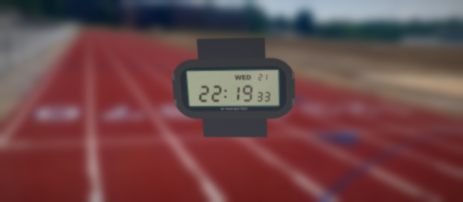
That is h=22 m=19 s=33
